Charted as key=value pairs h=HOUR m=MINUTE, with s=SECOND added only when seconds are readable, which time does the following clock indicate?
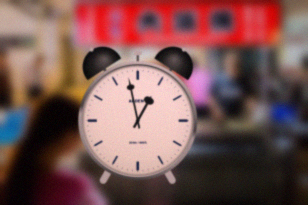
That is h=12 m=58
